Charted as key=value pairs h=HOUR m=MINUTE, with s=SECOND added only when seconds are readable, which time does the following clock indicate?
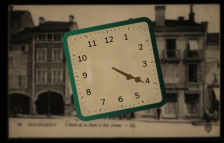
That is h=4 m=21
